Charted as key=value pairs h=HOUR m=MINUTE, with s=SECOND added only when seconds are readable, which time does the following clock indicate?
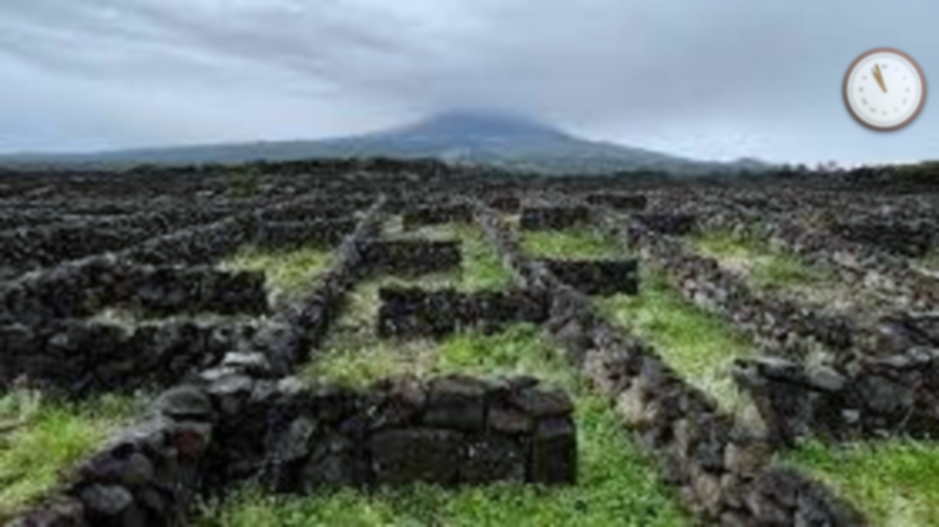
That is h=10 m=57
